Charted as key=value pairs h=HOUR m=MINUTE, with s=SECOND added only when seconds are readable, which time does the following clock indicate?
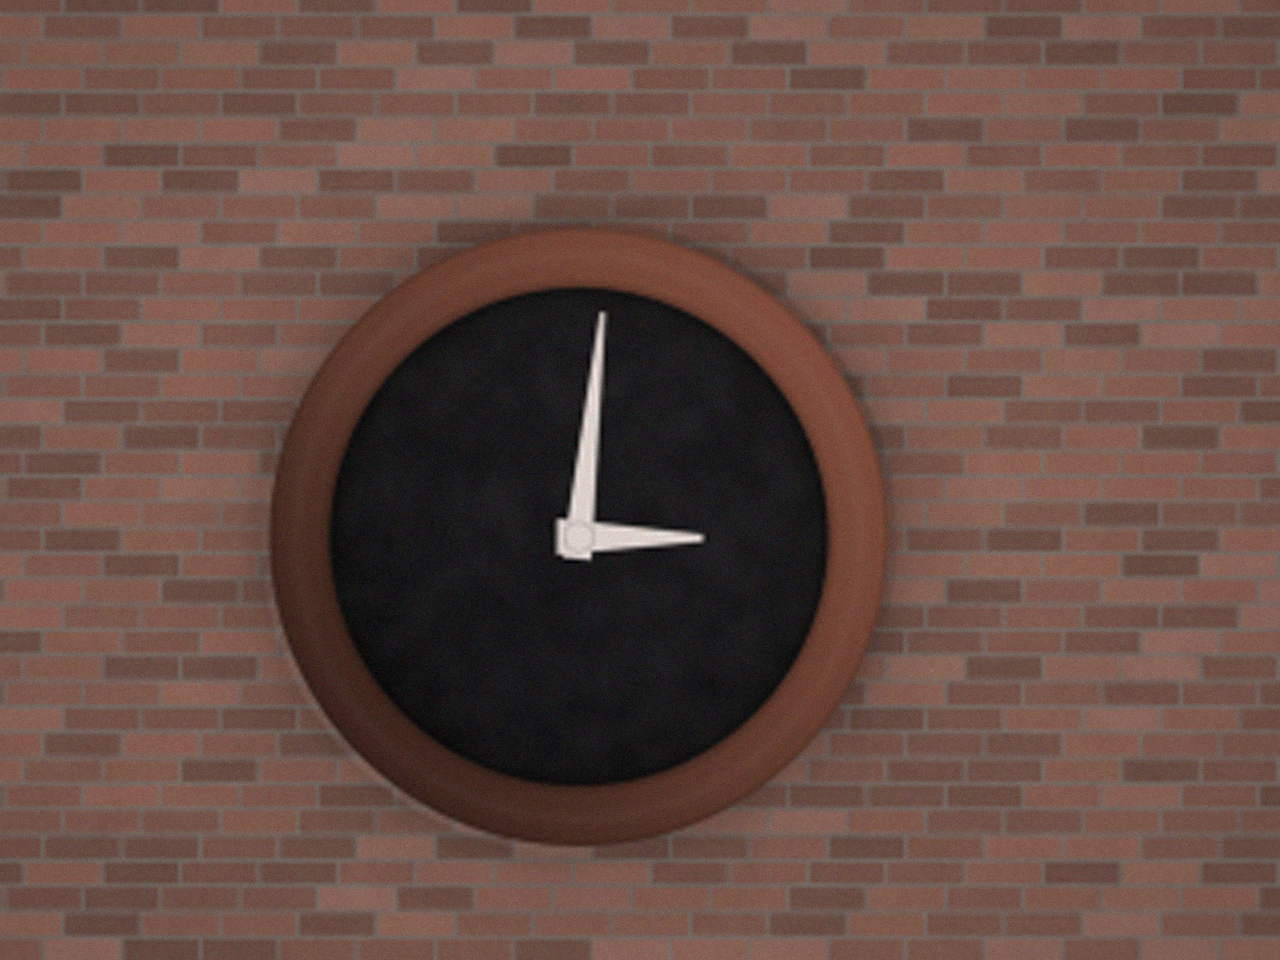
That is h=3 m=1
